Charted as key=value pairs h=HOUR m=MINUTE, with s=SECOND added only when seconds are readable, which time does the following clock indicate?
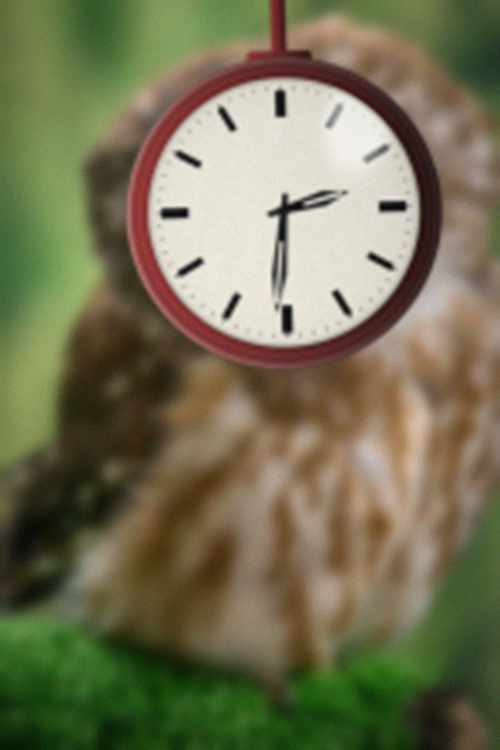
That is h=2 m=31
